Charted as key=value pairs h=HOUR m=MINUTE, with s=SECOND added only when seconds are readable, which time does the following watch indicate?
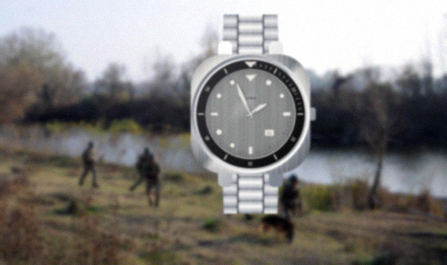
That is h=1 m=56
